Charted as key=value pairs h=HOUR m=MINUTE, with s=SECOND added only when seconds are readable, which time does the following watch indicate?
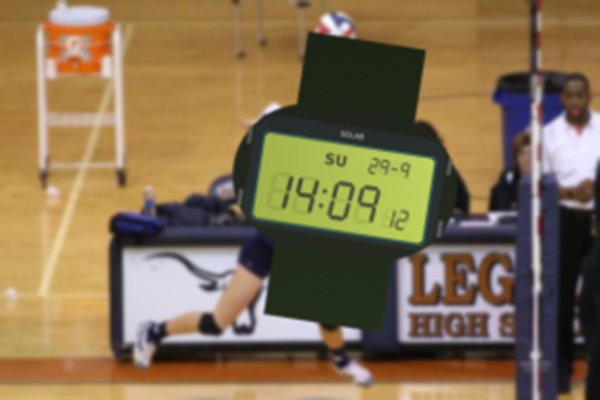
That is h=14 m=9 s=12
